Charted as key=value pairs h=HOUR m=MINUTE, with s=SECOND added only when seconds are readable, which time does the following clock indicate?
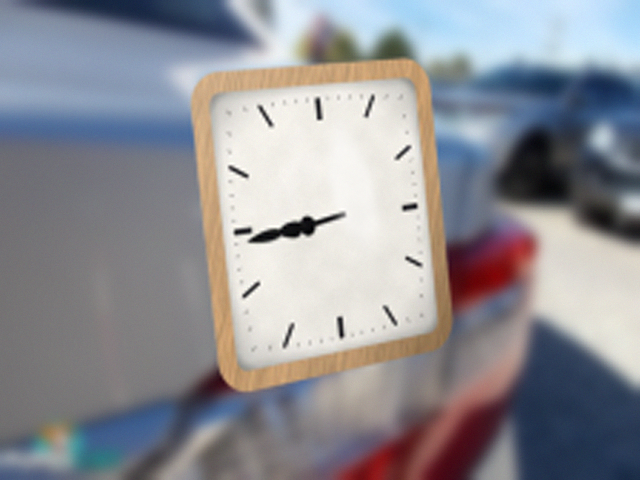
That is h=8 m=44
